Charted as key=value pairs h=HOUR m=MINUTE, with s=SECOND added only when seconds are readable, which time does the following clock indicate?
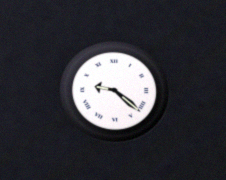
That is h=9 m=22
